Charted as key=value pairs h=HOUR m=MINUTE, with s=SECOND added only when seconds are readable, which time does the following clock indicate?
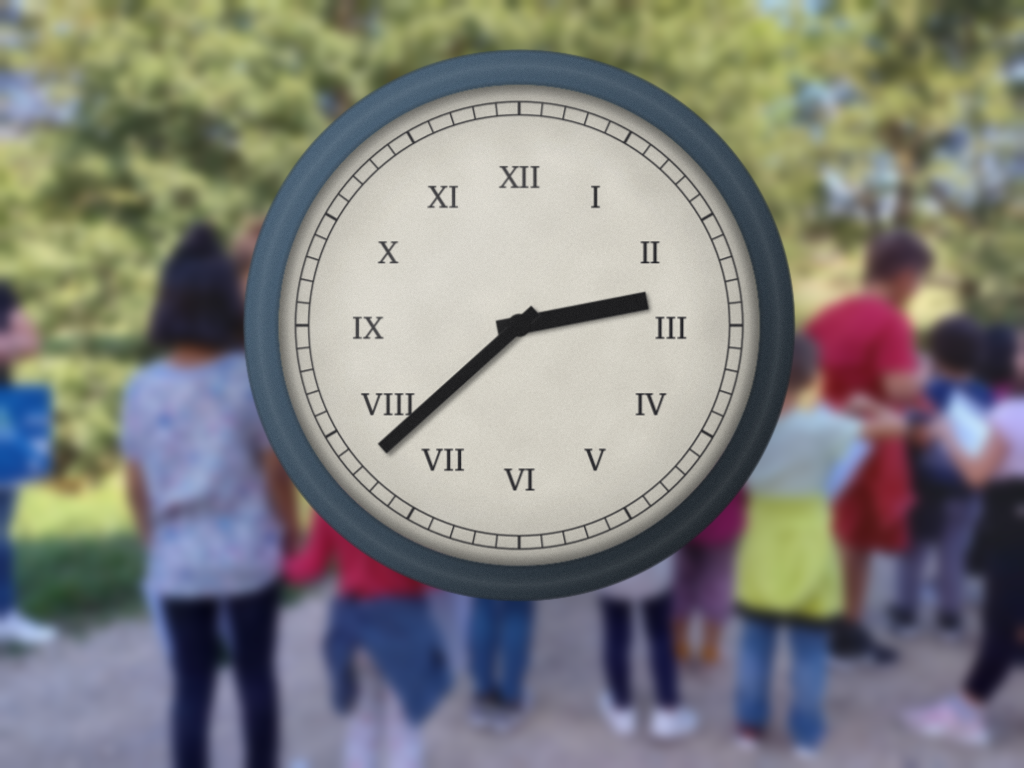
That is h=2 m=38
